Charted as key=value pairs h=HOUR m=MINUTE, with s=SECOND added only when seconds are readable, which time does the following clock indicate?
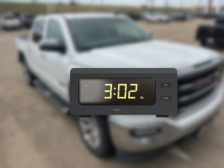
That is h=3 m=2
